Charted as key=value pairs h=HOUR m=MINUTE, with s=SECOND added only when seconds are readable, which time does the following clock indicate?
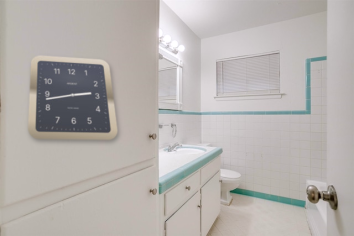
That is h=2 m=43
